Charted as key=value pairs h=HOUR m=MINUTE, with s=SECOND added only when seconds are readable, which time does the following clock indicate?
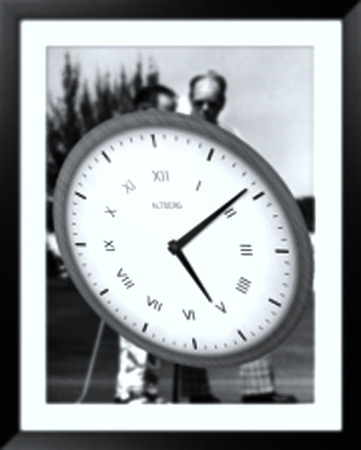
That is h=5 m=9
